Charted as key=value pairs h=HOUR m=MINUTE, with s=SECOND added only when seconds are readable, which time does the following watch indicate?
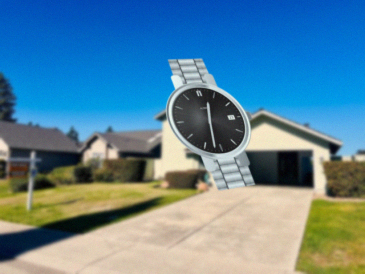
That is h=12 m=32
